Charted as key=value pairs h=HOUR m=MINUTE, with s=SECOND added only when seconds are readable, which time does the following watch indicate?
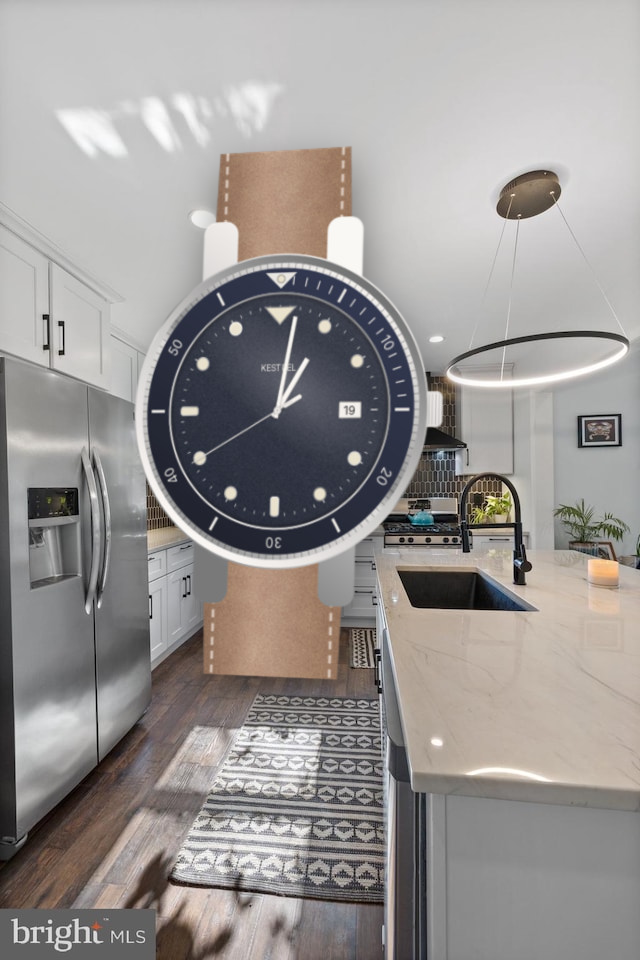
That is h=1 m=1 s=40
